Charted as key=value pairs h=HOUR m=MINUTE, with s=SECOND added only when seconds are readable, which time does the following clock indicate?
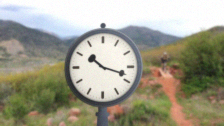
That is h=10 m=18
